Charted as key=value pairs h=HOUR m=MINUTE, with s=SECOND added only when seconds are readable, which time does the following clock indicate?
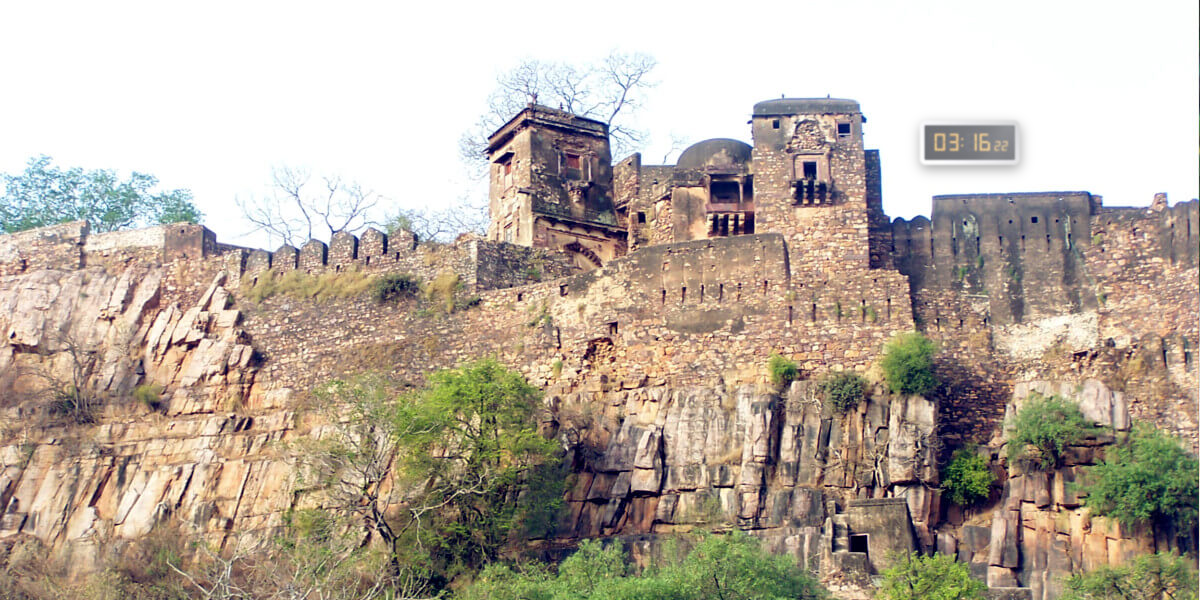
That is h=3 m=16
